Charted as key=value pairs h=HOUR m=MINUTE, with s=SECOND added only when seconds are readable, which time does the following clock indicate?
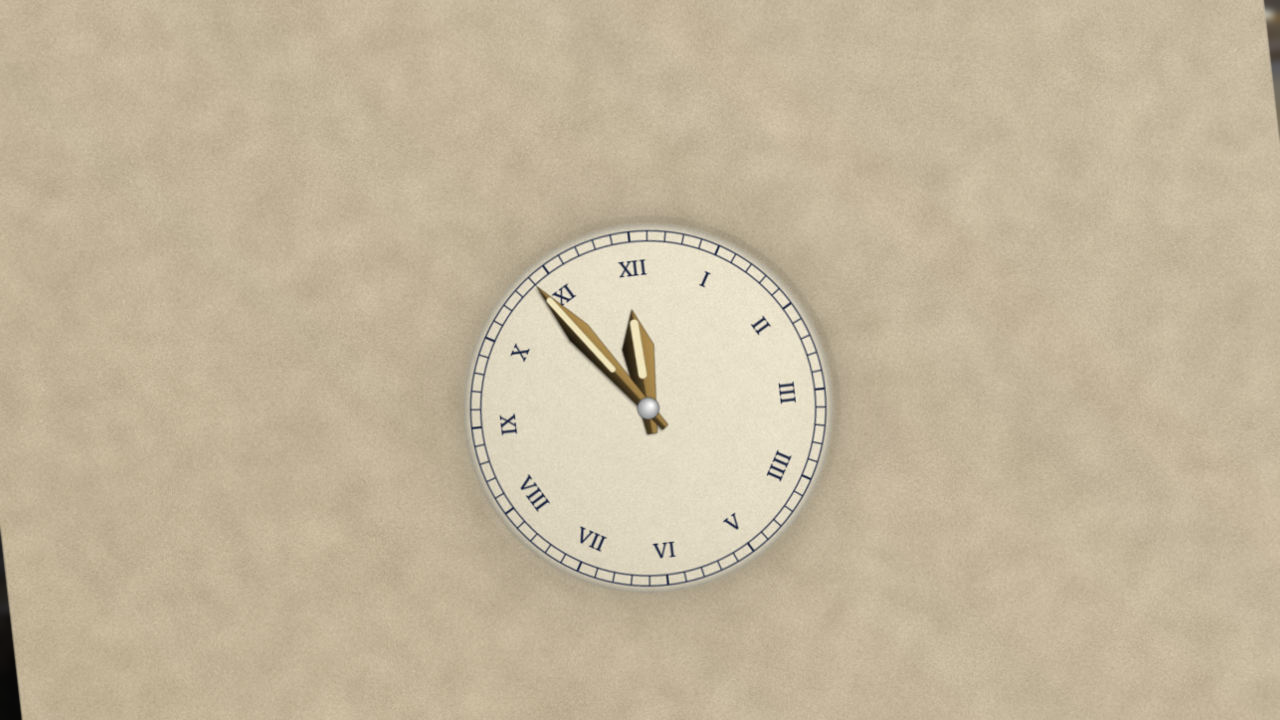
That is h=11 m=54
